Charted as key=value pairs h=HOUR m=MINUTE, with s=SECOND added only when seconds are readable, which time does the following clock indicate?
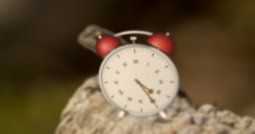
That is h=4 m=25
